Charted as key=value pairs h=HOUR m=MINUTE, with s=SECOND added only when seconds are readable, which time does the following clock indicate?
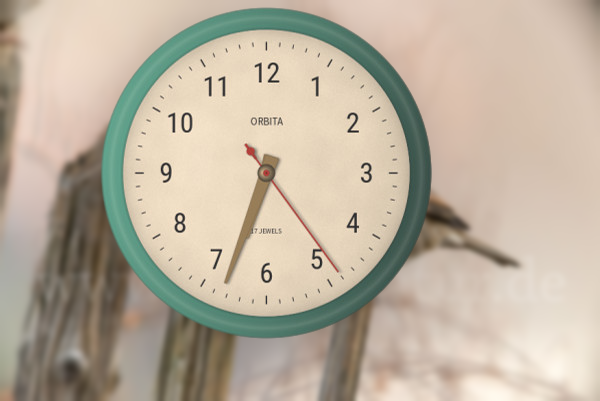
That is h=6 m=33 s=24
